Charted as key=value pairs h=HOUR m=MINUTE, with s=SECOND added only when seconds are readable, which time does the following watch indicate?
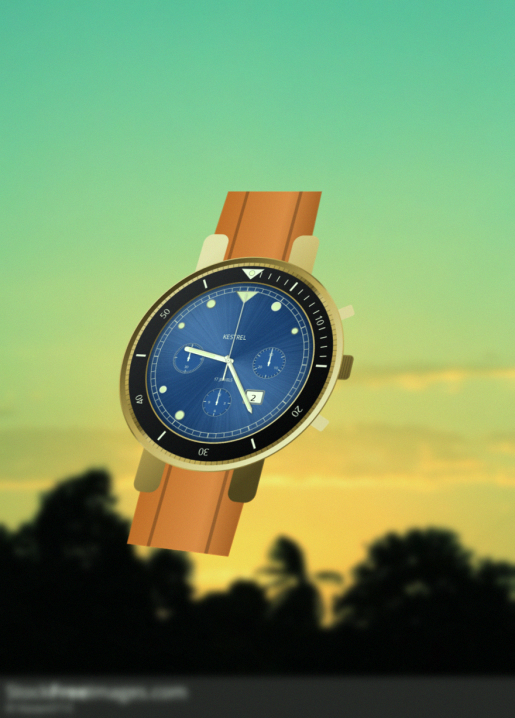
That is h=9 m=24
